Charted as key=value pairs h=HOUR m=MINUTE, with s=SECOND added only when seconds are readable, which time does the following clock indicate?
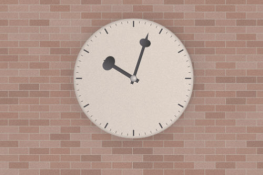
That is h=10 m=3
